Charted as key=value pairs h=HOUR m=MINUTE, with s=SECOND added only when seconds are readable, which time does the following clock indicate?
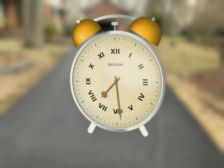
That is h=7 m=29
